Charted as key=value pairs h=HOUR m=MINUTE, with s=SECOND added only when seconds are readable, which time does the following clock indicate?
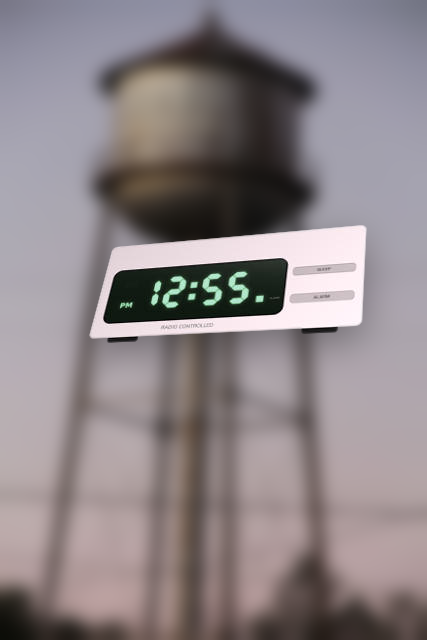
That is h=12 m=55
